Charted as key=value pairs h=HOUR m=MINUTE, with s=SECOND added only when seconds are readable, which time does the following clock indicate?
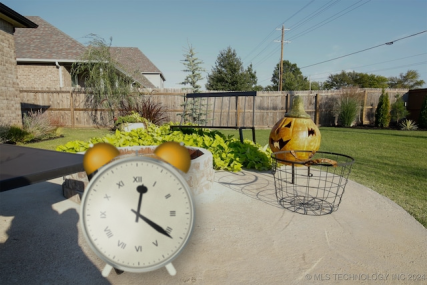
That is h=12 m=21
